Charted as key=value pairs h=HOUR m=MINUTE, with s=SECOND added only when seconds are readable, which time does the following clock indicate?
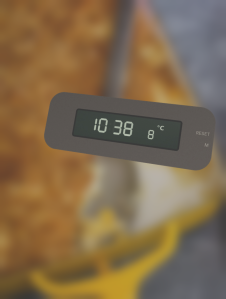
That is h=10 m=38
